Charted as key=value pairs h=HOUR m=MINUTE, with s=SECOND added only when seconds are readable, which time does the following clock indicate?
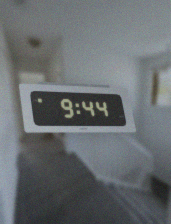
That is h=9 m=44
